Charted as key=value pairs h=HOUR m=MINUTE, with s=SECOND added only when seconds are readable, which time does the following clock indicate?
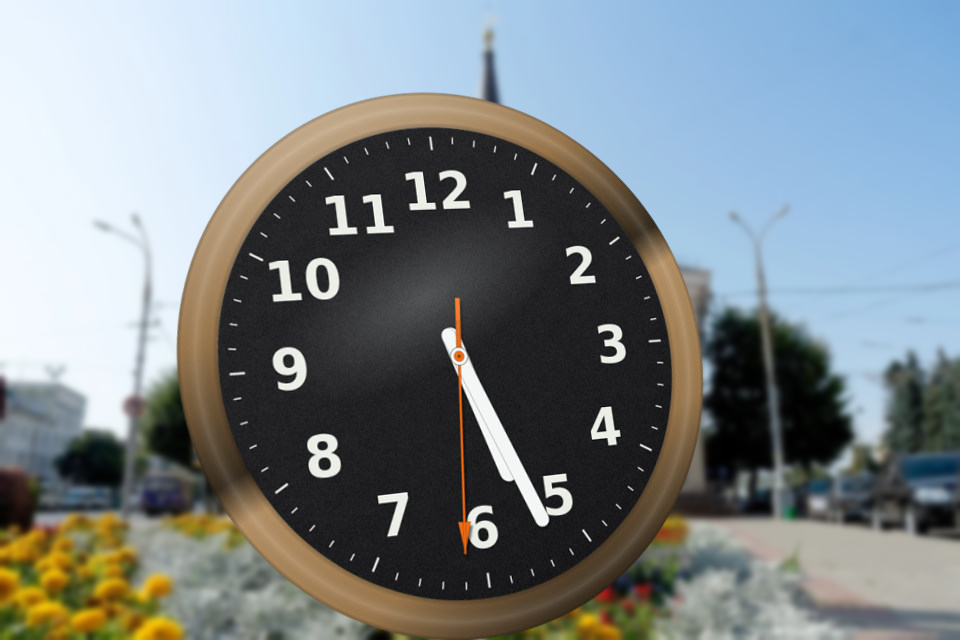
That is h=5 m=26 s=31
